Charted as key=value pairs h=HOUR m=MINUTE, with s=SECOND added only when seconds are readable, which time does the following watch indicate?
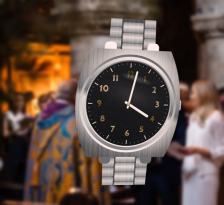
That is h=4 m=2
